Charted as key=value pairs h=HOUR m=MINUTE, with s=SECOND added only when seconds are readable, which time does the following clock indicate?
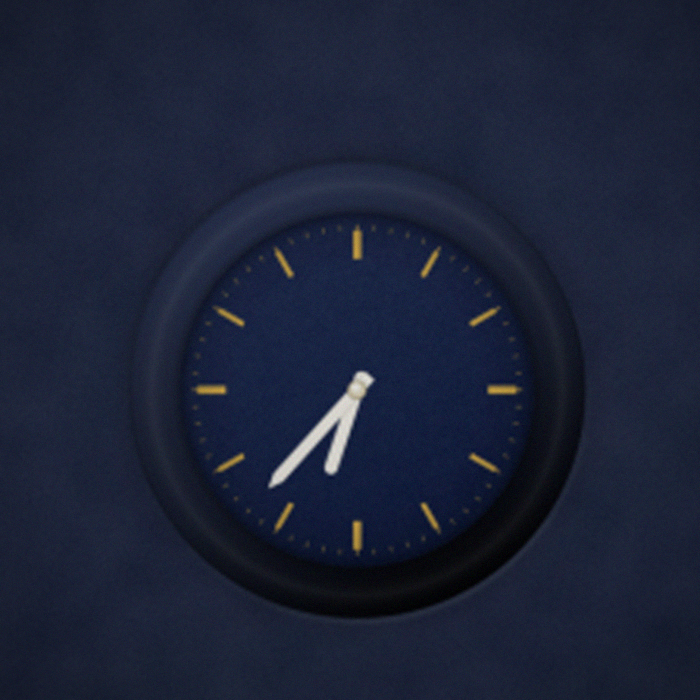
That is h=6 m=37
